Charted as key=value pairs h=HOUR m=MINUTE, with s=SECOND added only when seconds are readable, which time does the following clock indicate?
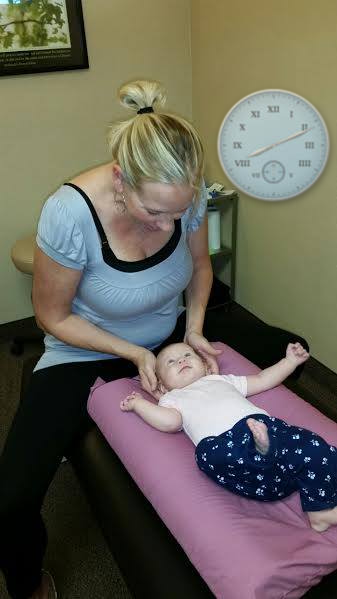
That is h=8 m=11
